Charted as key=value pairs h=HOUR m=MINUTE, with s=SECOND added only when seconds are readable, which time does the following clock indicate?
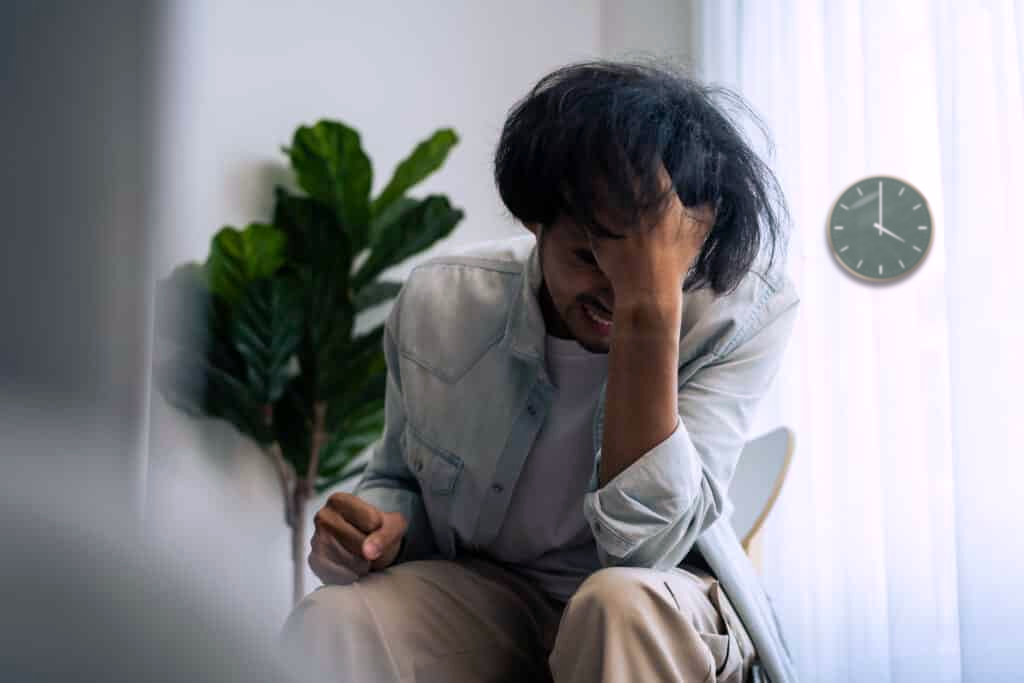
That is h=4 m=0
